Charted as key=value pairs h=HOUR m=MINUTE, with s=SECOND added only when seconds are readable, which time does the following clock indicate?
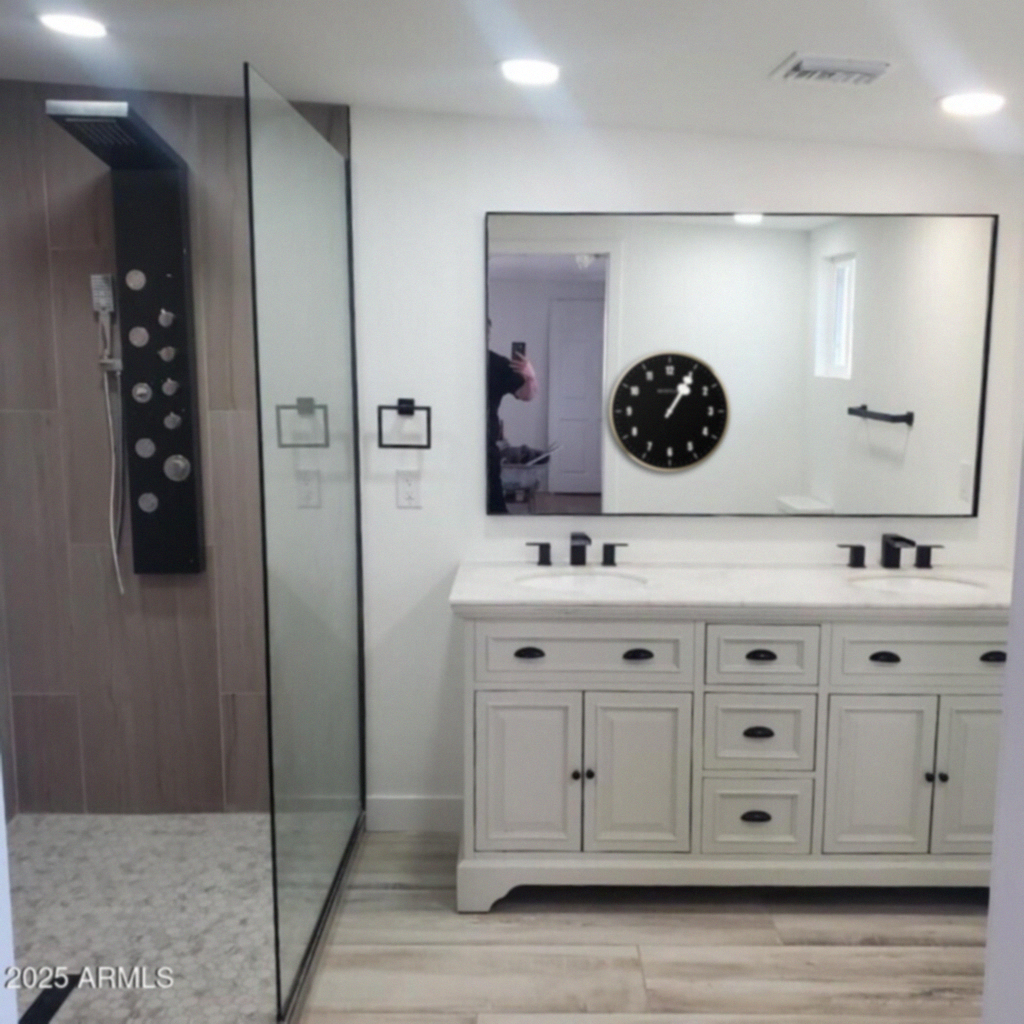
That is h=1 m=5
